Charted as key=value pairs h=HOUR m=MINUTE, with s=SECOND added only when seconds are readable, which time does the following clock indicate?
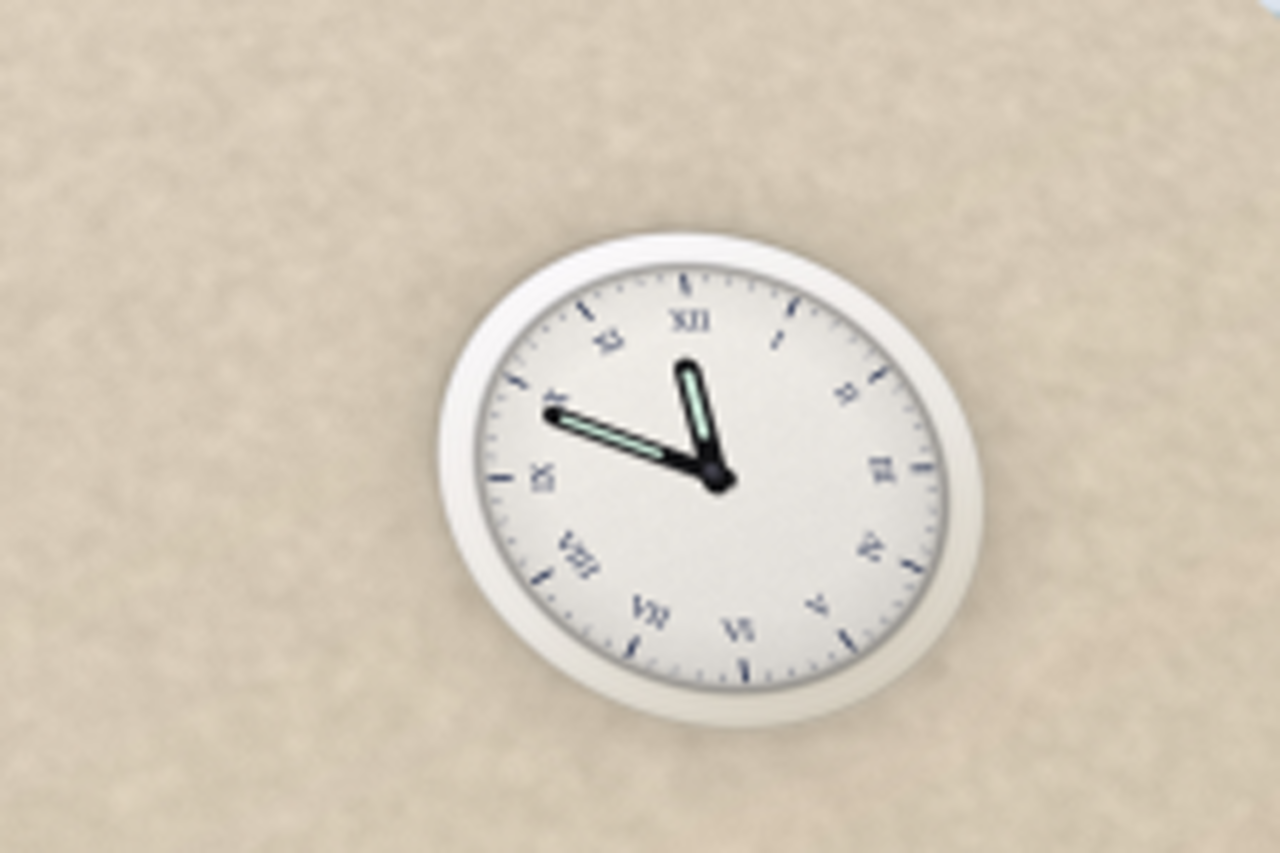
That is h=11 m=49
